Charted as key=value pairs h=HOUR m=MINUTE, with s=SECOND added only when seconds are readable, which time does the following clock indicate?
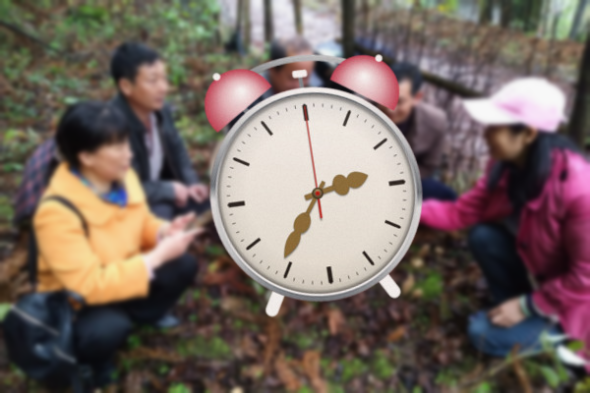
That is h=2 m=36 s=0
